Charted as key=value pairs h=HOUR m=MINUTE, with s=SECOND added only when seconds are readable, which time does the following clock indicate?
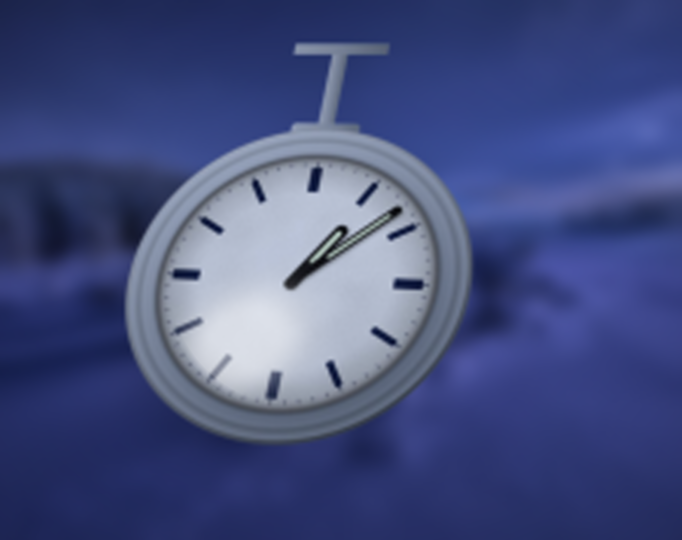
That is h=1 m=8
